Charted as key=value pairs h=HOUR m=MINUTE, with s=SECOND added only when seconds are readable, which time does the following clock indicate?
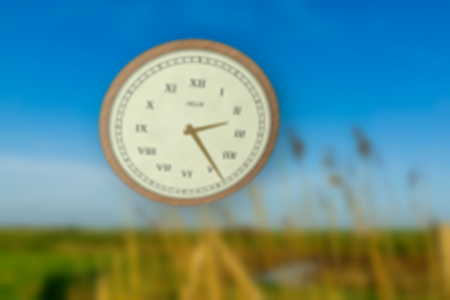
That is h=2 m=24
